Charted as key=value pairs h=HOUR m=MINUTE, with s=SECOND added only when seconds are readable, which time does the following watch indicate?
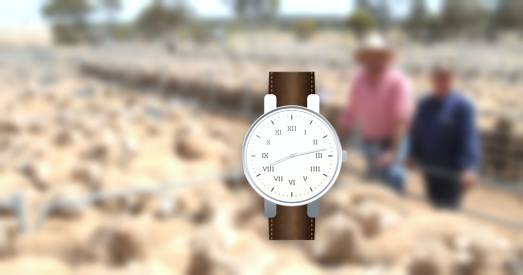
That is h=8 m=13
